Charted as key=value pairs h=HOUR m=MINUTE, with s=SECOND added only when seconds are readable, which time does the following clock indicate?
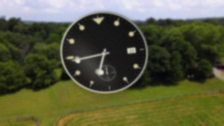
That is h=6 m=44
